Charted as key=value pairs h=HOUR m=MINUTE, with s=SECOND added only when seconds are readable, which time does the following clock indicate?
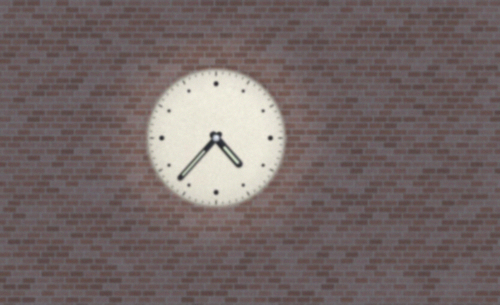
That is h=4 m=37
